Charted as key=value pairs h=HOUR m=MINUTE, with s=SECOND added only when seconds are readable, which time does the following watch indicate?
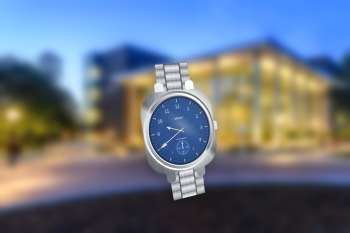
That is h=9 m=40
